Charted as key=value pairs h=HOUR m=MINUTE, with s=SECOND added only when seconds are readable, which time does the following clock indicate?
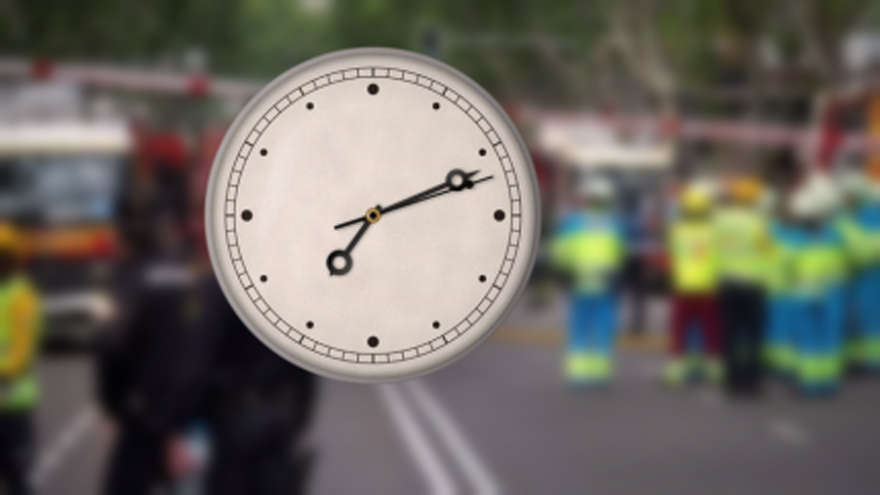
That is h=7 m=11 s=12
